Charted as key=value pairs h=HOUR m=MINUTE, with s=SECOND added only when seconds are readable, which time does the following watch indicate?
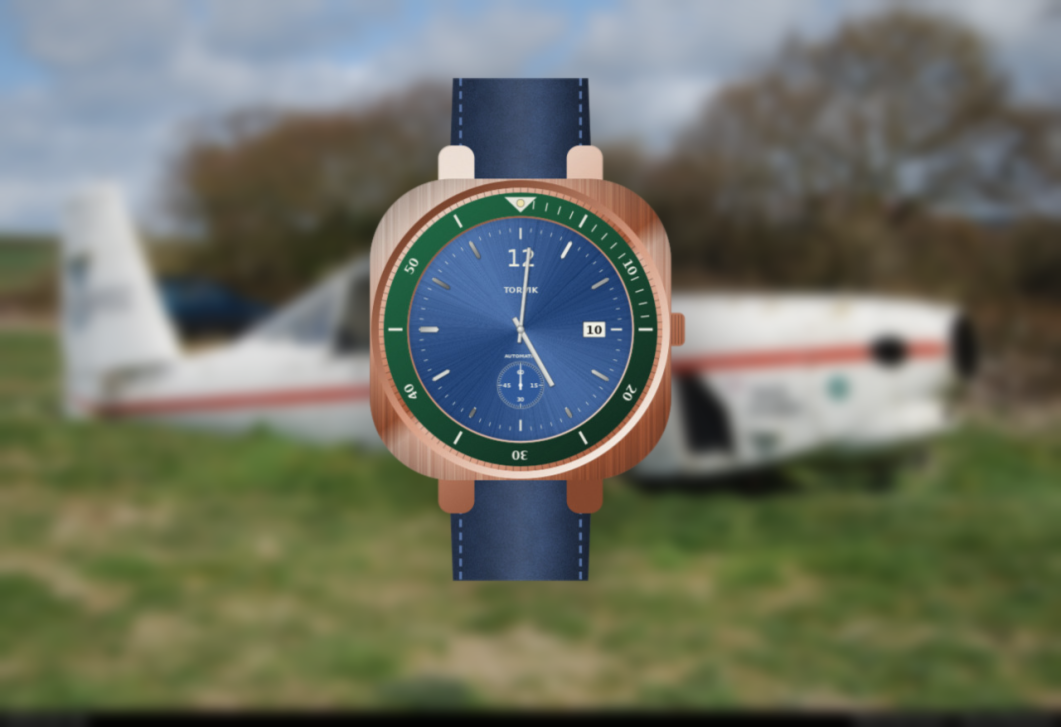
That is h=5 m=1
